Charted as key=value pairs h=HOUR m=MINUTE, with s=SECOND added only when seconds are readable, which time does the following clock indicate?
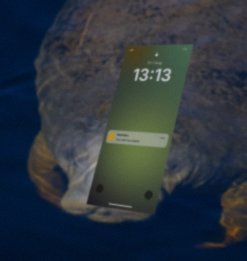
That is h=13 m=13
